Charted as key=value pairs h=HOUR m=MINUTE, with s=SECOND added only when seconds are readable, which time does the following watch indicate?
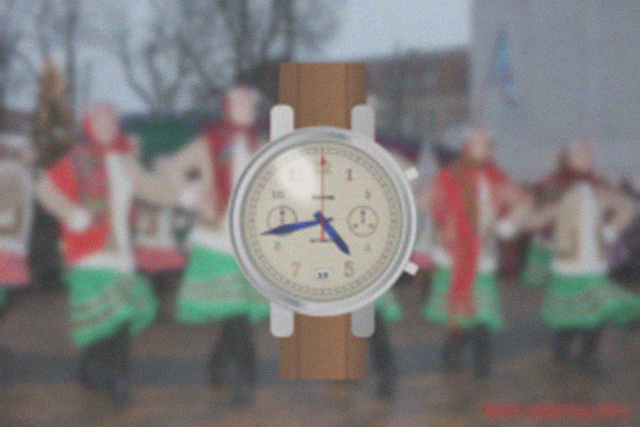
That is h=4 m=43
